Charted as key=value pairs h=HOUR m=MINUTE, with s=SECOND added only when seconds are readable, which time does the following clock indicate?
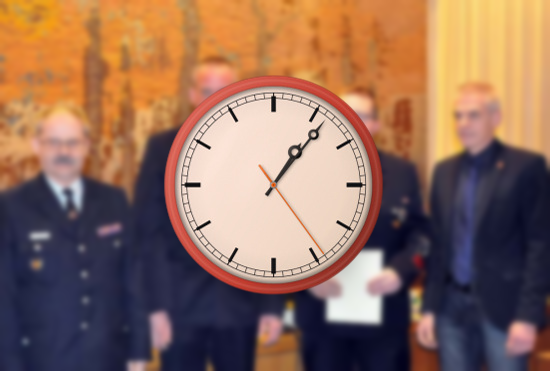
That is h=1 m=6 s=24
